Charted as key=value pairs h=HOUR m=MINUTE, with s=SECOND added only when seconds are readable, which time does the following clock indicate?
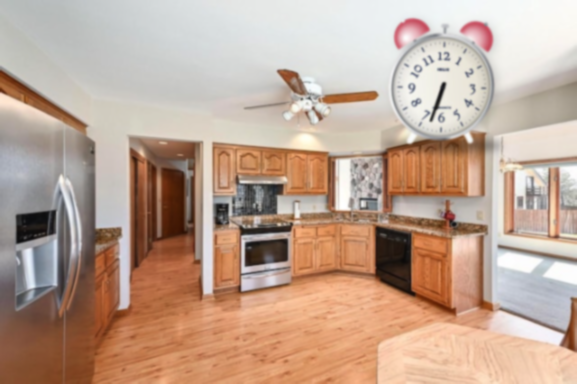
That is h=6 m=33
